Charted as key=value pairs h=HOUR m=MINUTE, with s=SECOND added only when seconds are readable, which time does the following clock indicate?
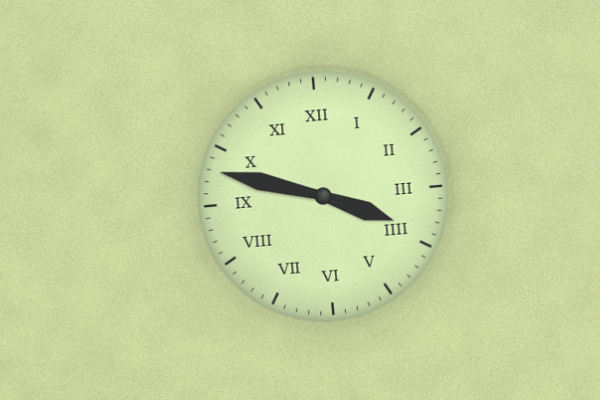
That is h=3 m=48
